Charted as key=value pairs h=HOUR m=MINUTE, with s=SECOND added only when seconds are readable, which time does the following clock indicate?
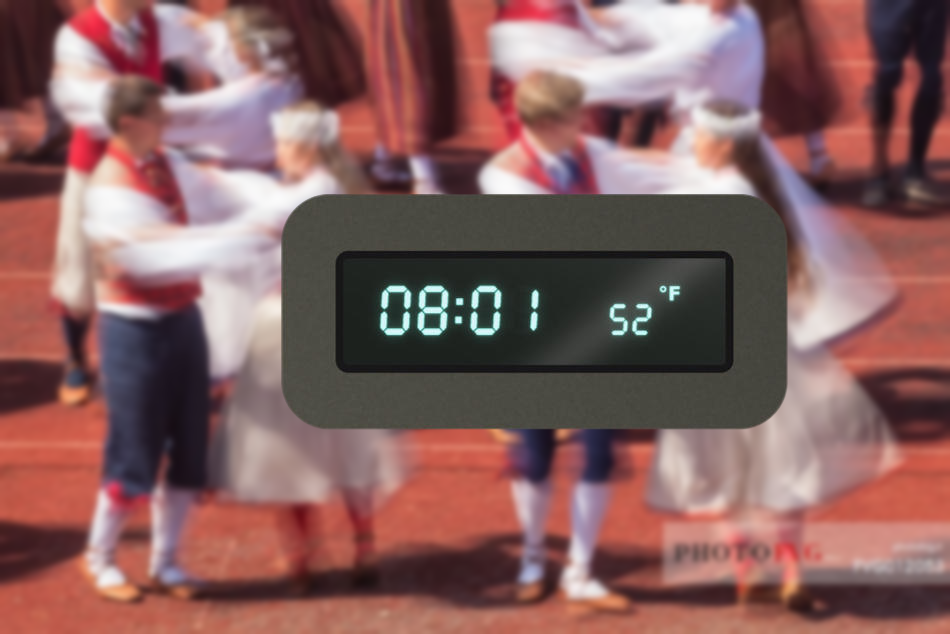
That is h=8 m=1
